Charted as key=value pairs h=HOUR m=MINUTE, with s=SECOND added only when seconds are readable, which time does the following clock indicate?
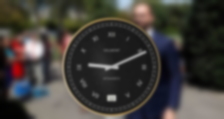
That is h=9 m=11
